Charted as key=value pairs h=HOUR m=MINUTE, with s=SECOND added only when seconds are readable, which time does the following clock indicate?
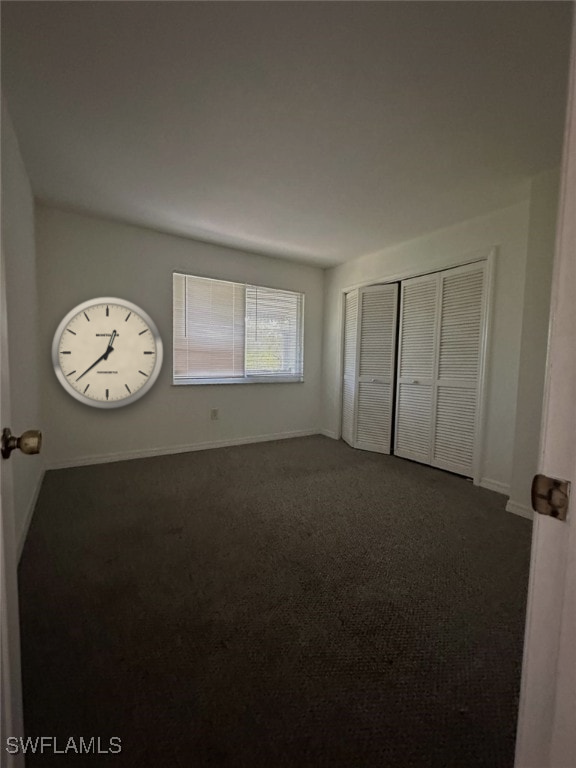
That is h=12 m=38
